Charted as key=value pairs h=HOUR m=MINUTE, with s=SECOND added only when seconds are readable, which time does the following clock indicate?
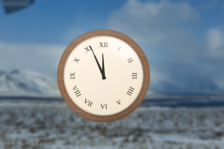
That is h=11 m=56
